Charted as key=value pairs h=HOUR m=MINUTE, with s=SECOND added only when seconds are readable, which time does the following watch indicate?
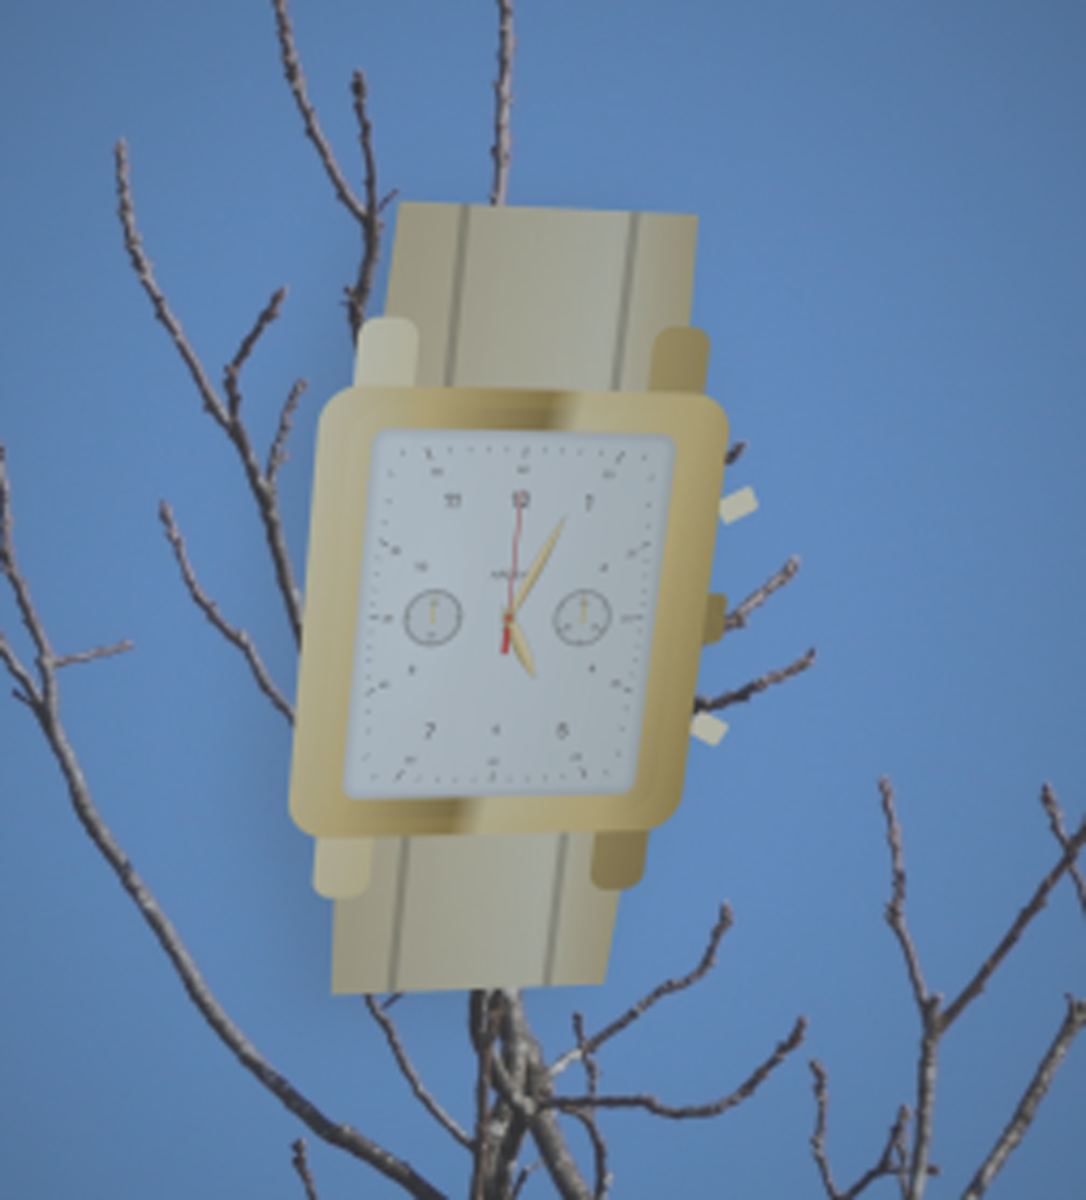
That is h=5 m=4
